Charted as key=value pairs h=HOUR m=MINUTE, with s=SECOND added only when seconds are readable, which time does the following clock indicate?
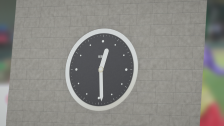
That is h=12 m=29
